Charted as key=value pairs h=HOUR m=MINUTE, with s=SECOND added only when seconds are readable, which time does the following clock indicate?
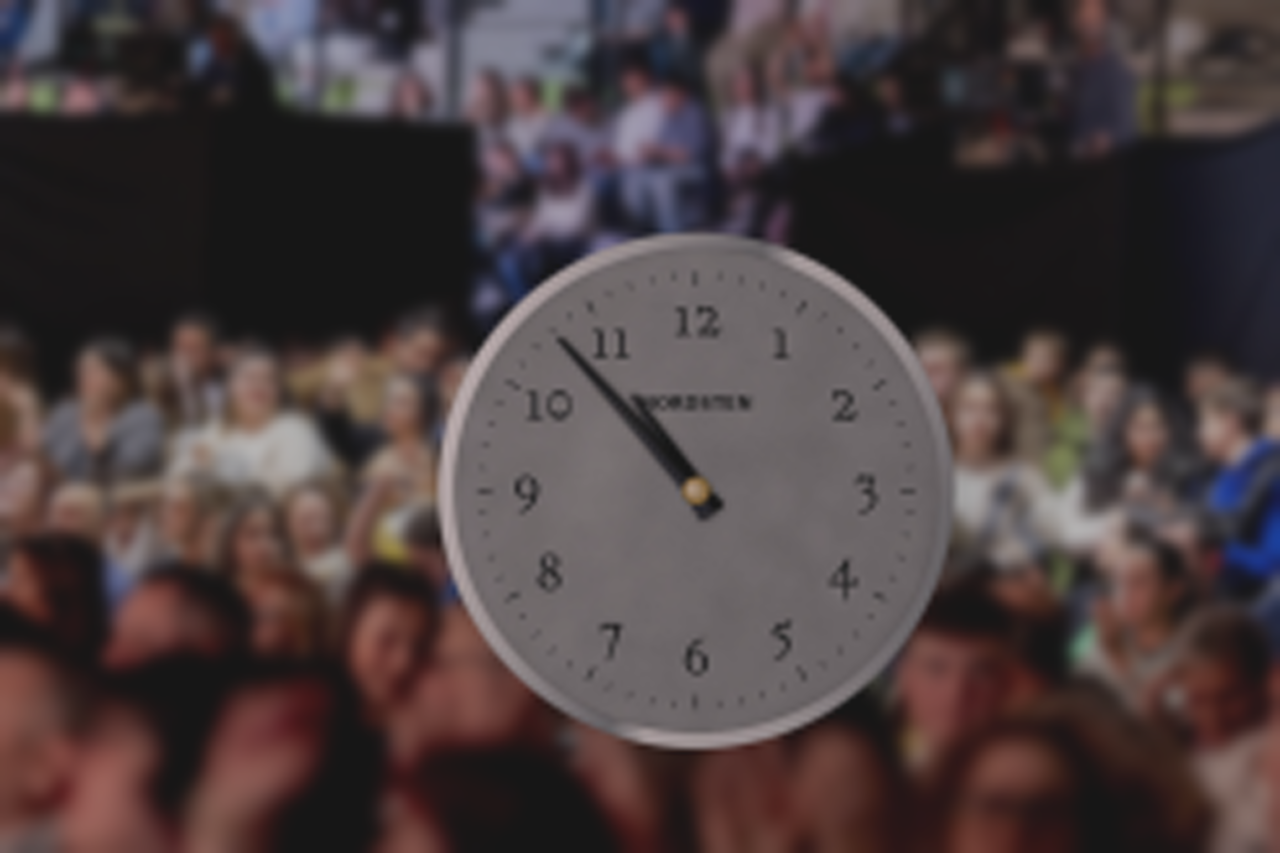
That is h=10 m=53
